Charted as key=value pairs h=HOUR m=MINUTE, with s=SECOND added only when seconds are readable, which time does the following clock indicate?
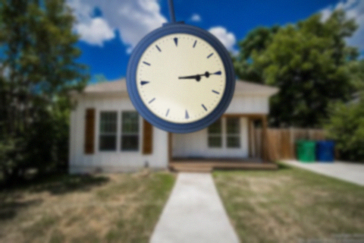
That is h=3 m=15
